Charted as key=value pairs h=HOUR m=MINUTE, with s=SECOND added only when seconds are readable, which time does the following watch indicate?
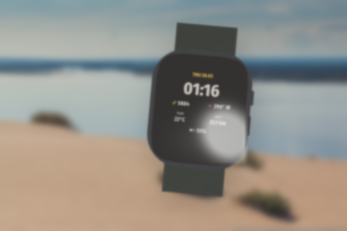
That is h=1 m=16
